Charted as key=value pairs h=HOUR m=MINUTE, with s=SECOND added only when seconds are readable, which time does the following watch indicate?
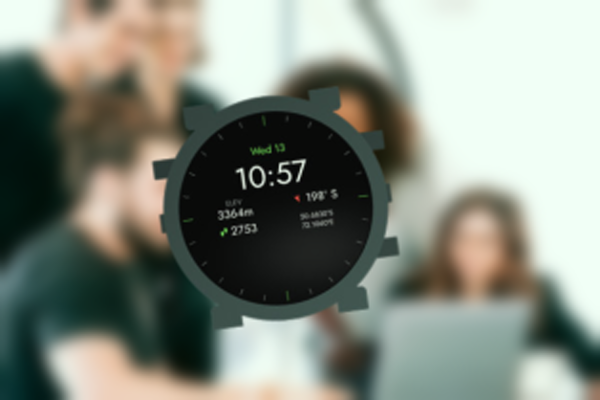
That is h=10 m=57
